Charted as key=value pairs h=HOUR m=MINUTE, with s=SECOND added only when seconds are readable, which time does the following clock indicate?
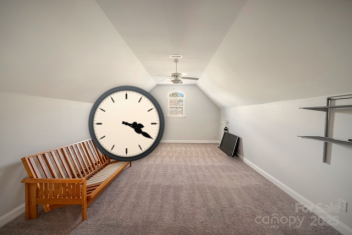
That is h=3 m=20
